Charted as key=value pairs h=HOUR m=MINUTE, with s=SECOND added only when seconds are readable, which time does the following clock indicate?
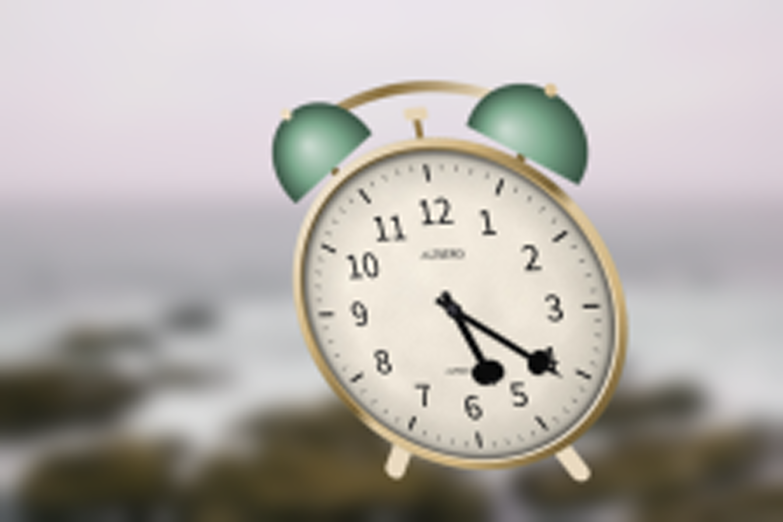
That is h=5 m=21
